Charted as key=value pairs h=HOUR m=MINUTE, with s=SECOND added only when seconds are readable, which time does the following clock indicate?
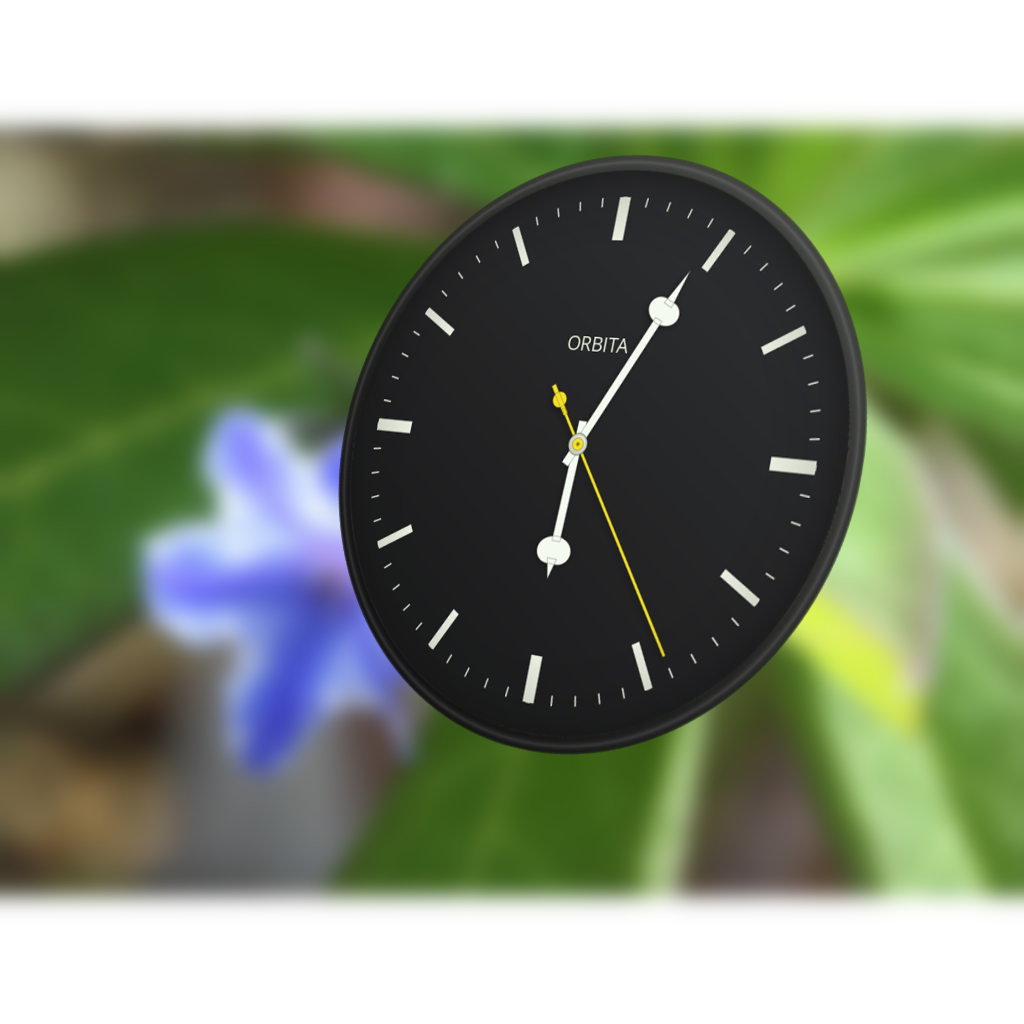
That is h=6 m=4 s=24
